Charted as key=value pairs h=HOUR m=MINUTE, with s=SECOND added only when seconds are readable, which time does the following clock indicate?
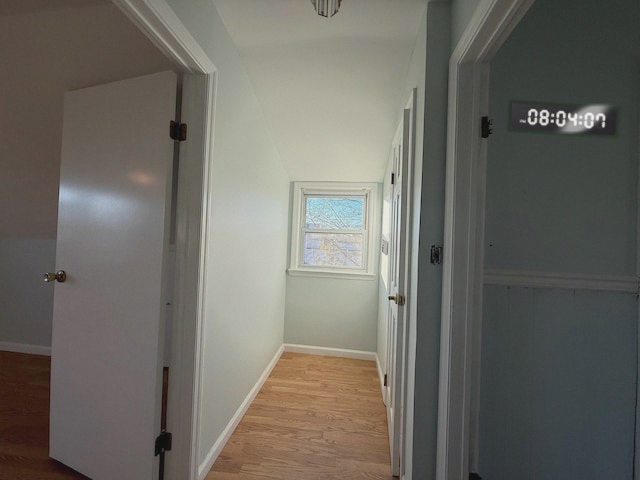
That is h=8 m=4 s=7
